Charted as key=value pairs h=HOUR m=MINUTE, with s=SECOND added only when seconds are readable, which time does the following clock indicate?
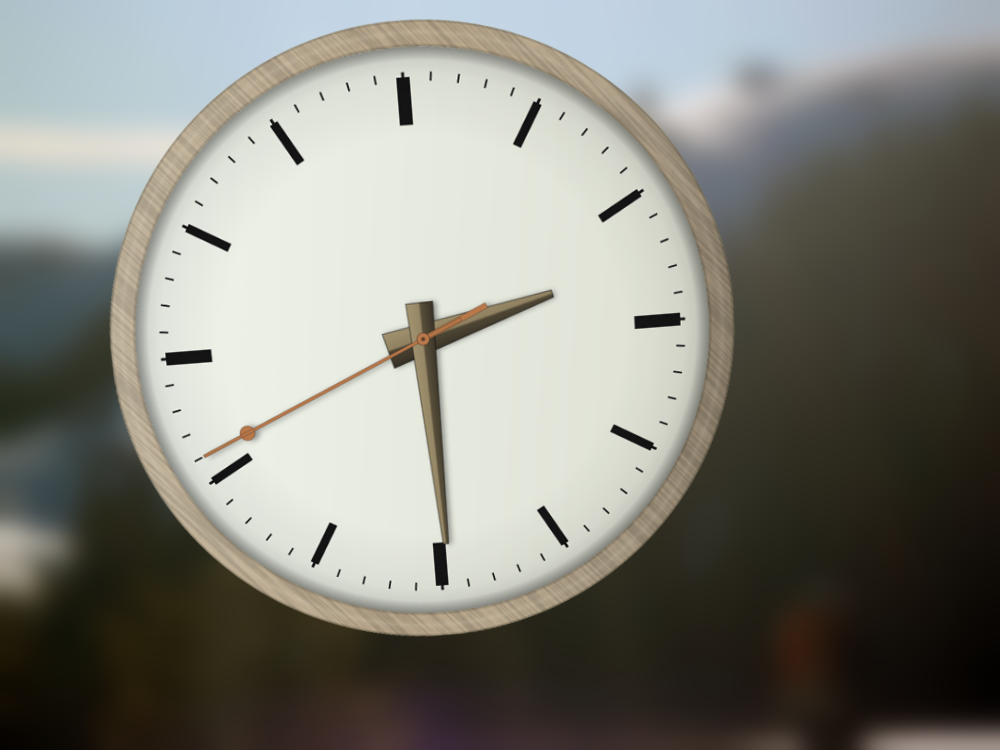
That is h=2 m=29 s=41
